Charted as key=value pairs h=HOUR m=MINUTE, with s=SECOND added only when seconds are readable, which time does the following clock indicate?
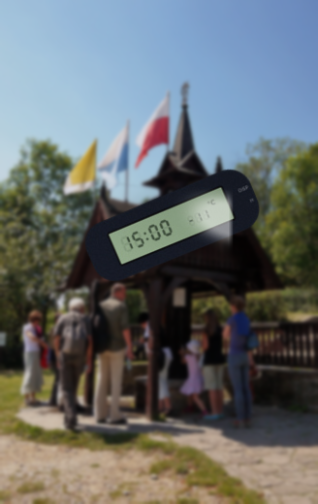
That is h=15 m=0
